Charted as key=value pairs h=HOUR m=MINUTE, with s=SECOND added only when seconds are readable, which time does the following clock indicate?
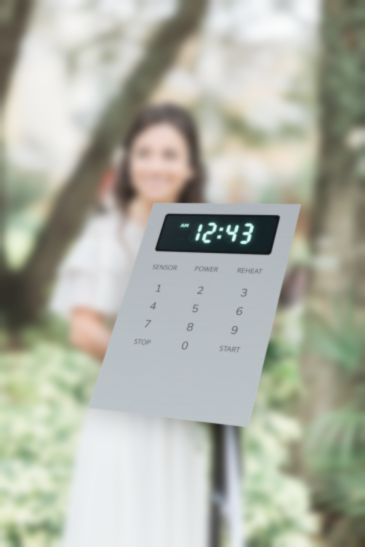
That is h=12 m=43
